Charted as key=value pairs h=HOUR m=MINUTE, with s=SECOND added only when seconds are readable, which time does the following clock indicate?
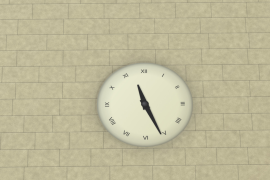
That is h=11 m=26
